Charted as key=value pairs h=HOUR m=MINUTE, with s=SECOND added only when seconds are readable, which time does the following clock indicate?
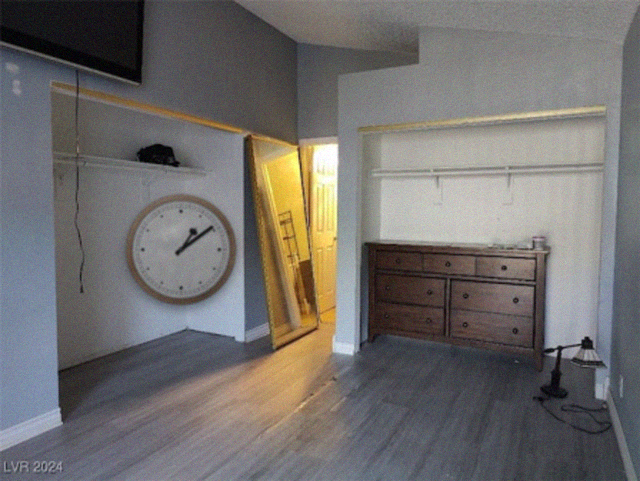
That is h=1 m=9
